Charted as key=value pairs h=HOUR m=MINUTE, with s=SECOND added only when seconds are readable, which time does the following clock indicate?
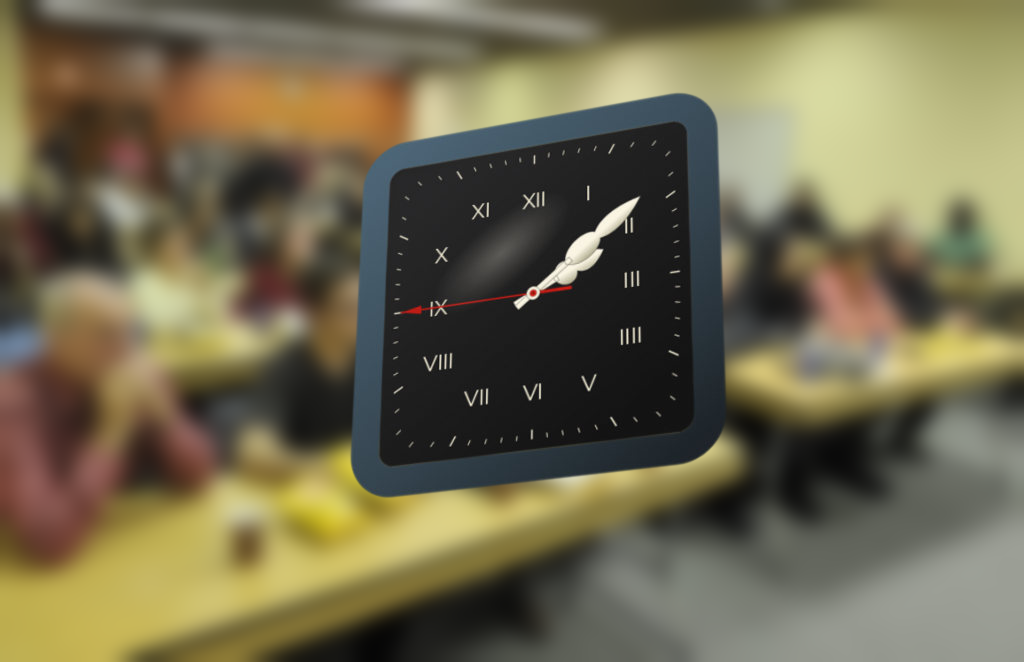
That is h=2 m=8 s=45
